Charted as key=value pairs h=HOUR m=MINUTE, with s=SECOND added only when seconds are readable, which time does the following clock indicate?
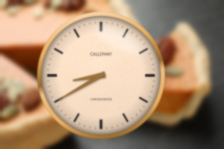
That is h=8 m=40
